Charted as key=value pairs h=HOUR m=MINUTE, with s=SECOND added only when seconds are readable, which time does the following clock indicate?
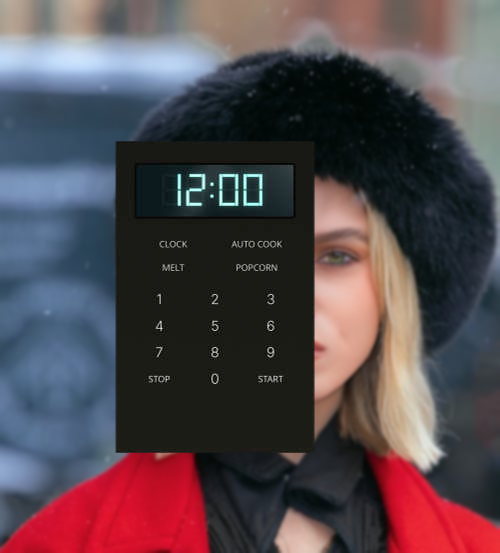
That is h=12 m=0
